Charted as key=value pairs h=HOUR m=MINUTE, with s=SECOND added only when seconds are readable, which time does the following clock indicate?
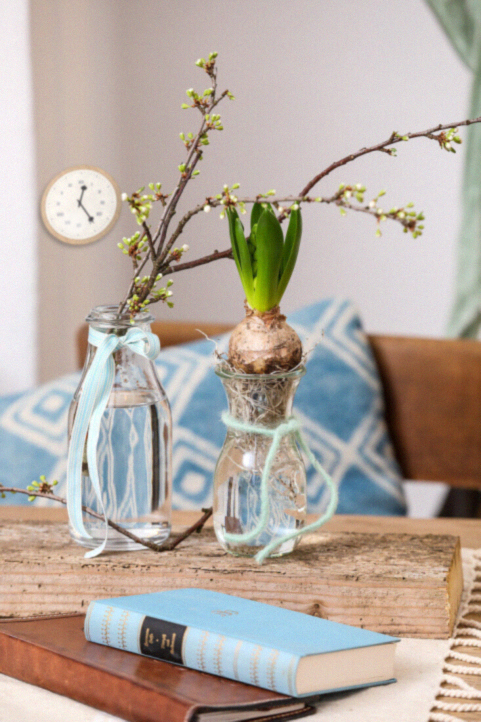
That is h=12 m=24
